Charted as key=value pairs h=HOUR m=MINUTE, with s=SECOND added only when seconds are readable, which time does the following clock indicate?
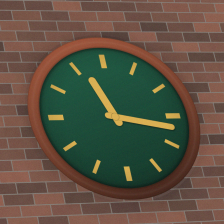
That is h=11 m=17
